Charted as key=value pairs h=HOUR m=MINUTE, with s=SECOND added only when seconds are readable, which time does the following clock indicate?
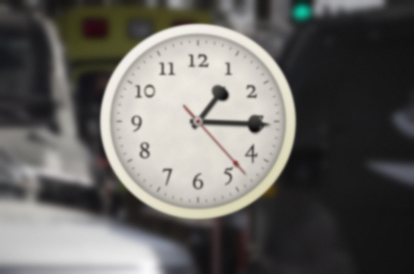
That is h=1 m=15 s=23
